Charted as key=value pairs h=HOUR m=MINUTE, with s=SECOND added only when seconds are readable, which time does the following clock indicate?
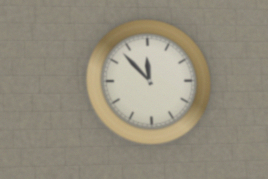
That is h=11 m=53
